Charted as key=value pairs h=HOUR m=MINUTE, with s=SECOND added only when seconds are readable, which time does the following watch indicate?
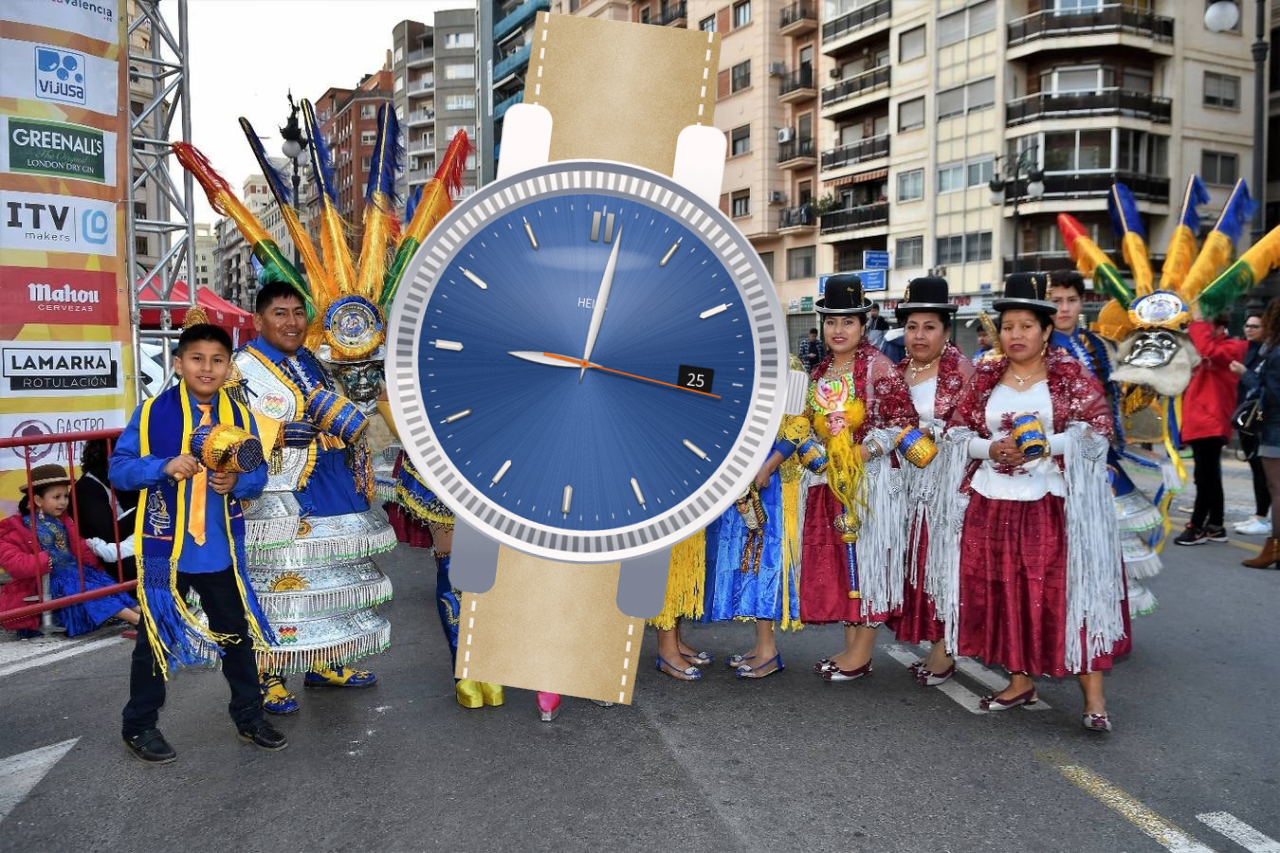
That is h=9 m=1 s=16
